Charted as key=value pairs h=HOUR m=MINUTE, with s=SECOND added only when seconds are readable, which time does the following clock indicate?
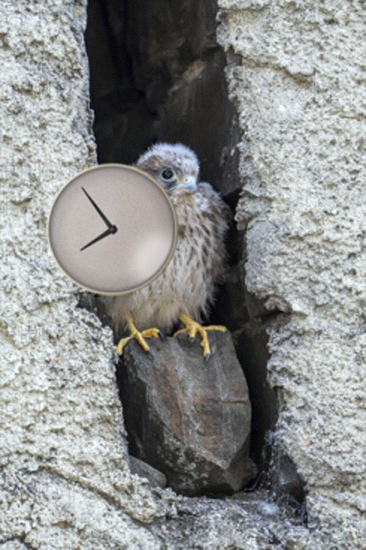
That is h=7 m=54
